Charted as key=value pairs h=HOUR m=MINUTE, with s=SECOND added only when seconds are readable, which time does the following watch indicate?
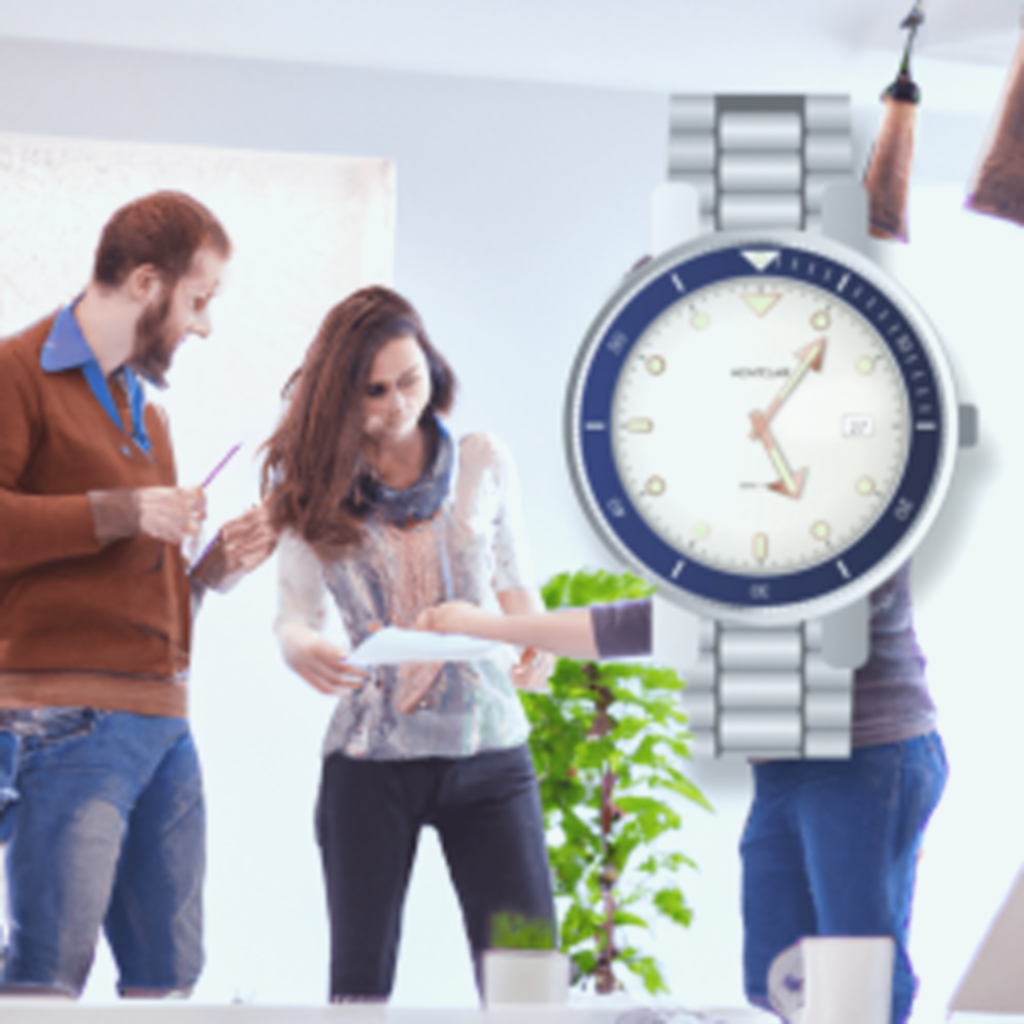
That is h=5 m=6
